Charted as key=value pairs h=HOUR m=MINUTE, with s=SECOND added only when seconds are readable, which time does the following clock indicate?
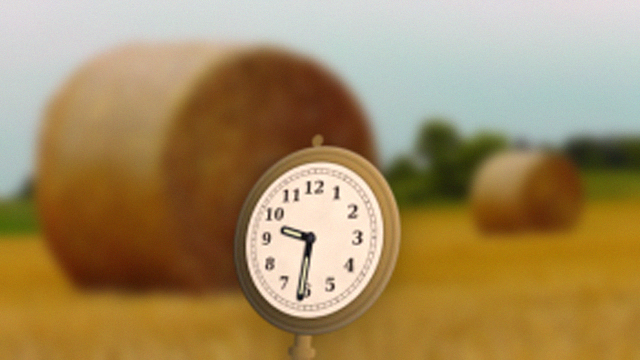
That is h=9 m=31
